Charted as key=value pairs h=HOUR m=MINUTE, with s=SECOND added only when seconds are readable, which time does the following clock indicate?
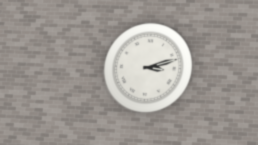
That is h=3 m=12
